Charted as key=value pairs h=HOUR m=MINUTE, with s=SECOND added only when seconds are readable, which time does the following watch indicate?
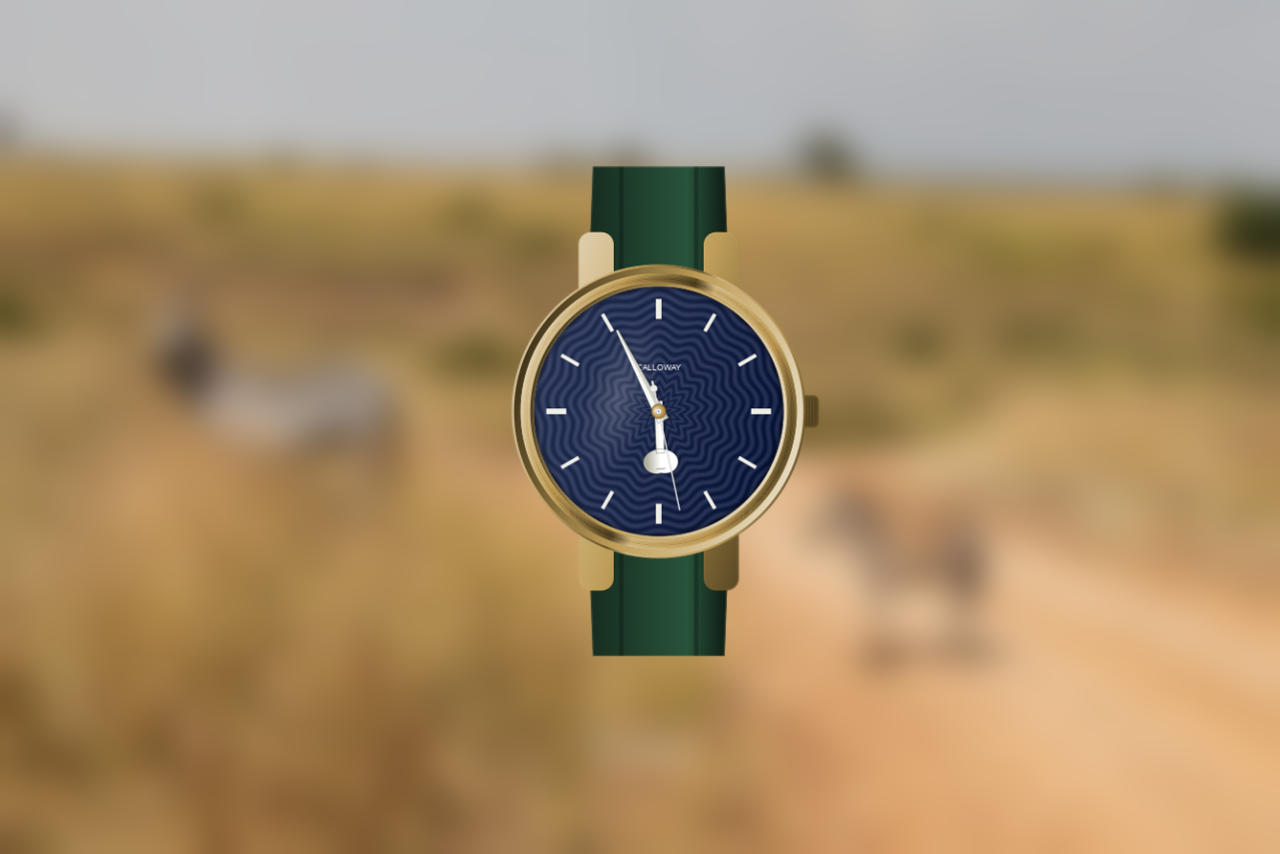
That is h=5 m=55 s=28
